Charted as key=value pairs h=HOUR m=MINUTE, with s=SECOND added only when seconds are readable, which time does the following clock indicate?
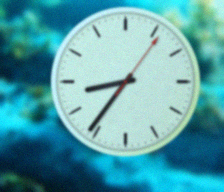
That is h=8 m=36 s=6
